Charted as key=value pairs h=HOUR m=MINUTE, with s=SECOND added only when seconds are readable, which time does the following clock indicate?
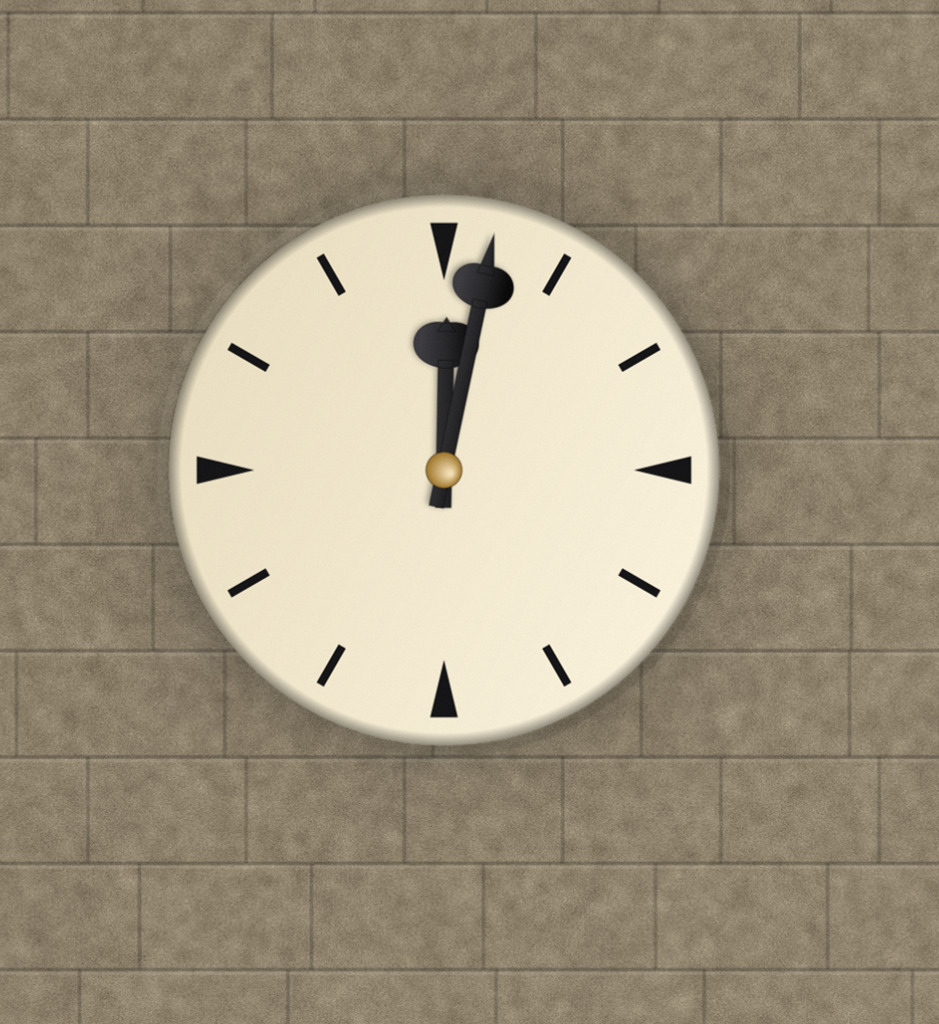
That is h=12 m=2
